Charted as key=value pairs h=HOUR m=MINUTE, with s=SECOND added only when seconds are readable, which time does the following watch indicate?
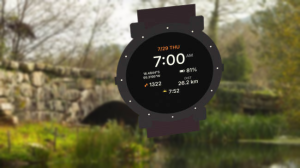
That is h=7 m=0
